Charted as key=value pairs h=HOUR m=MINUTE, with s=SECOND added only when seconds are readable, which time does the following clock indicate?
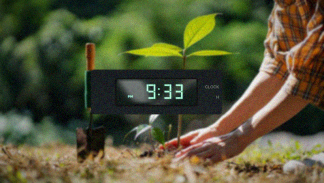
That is h=9 m=33
